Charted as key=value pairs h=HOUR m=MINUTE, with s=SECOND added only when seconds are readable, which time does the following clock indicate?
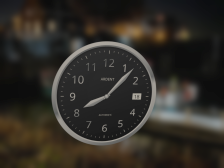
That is h=8 m=7
